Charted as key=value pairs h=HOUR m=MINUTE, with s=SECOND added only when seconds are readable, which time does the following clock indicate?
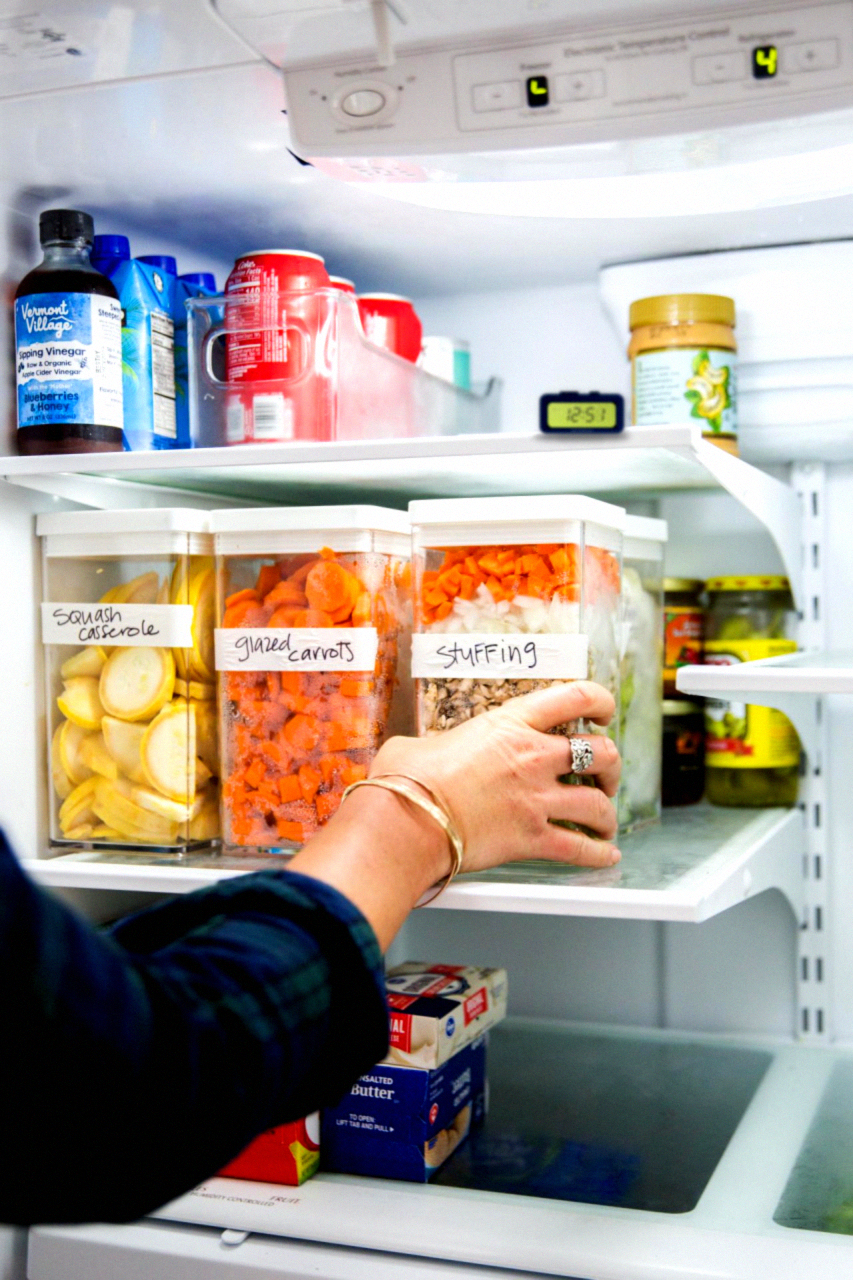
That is h=12 m=51
